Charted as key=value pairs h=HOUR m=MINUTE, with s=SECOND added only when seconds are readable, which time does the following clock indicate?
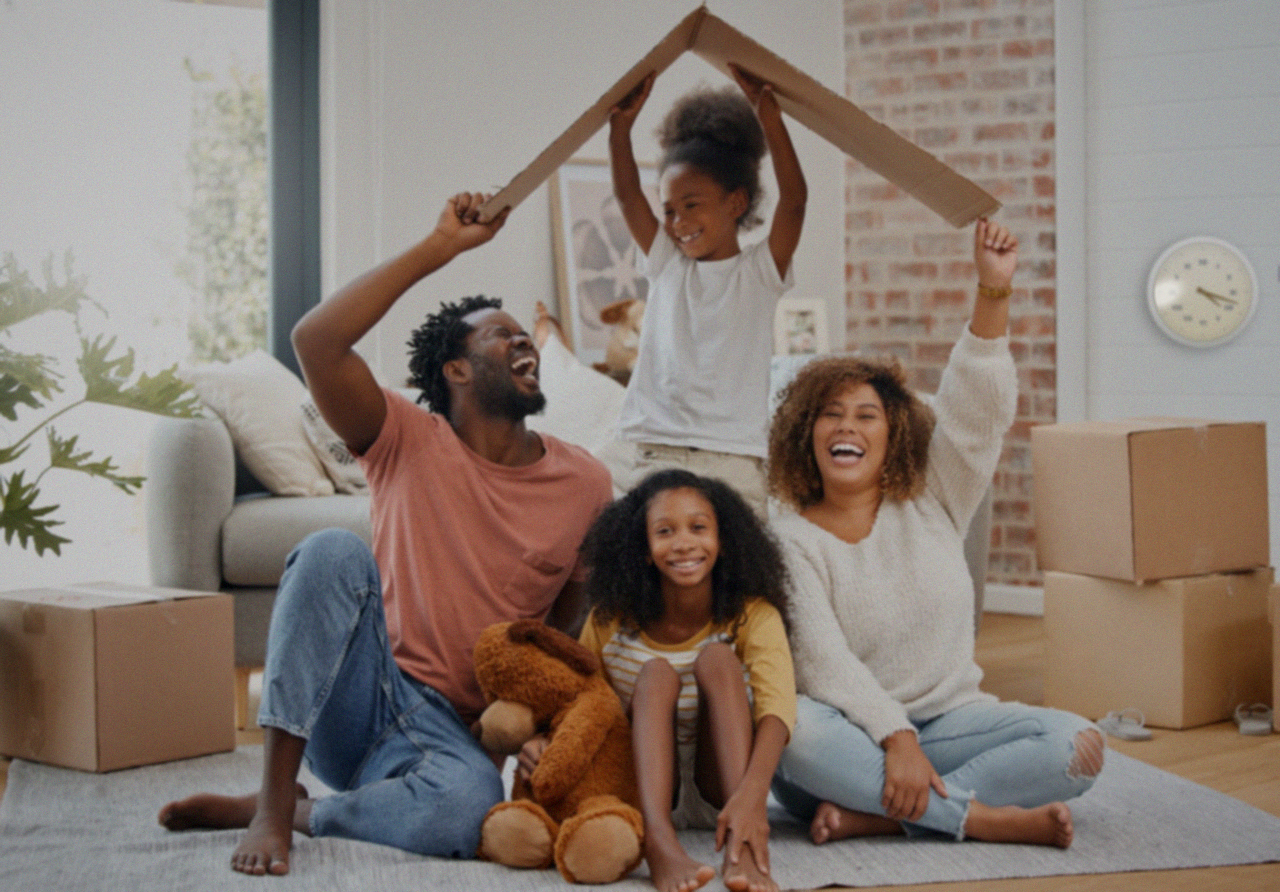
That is h=4 m=18
